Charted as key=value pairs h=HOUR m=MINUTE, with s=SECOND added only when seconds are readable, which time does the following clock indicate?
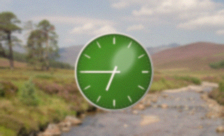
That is h=6 m=45
